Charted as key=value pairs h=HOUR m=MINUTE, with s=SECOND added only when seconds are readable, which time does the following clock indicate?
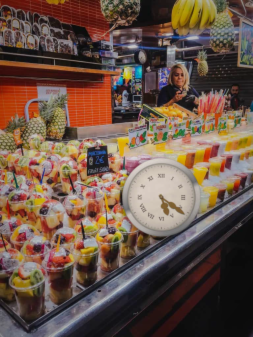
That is h=5 m=21
